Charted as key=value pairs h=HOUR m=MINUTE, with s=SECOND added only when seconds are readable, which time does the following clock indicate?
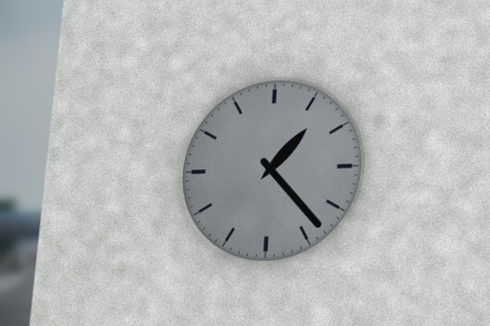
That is h=1 m=23
